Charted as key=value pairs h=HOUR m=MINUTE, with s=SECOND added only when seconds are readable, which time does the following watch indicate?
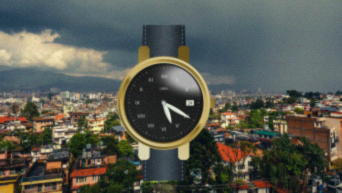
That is h=5 m=20
